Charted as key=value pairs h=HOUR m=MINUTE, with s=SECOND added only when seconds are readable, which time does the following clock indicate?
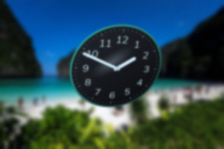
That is h=1 m=49
